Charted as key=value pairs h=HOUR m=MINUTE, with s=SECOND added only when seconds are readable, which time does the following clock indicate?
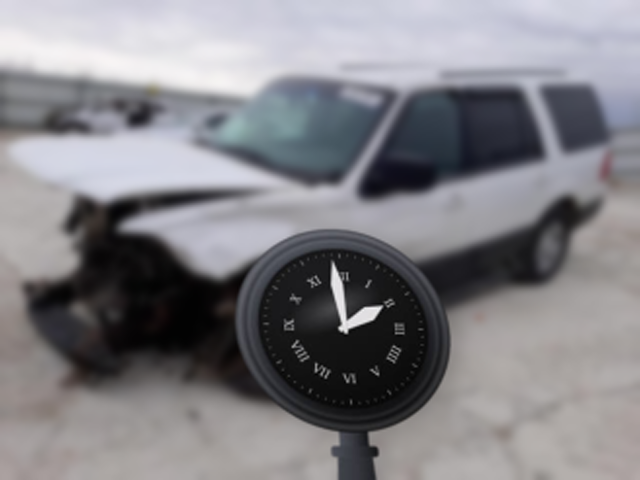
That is h=1 m=59
